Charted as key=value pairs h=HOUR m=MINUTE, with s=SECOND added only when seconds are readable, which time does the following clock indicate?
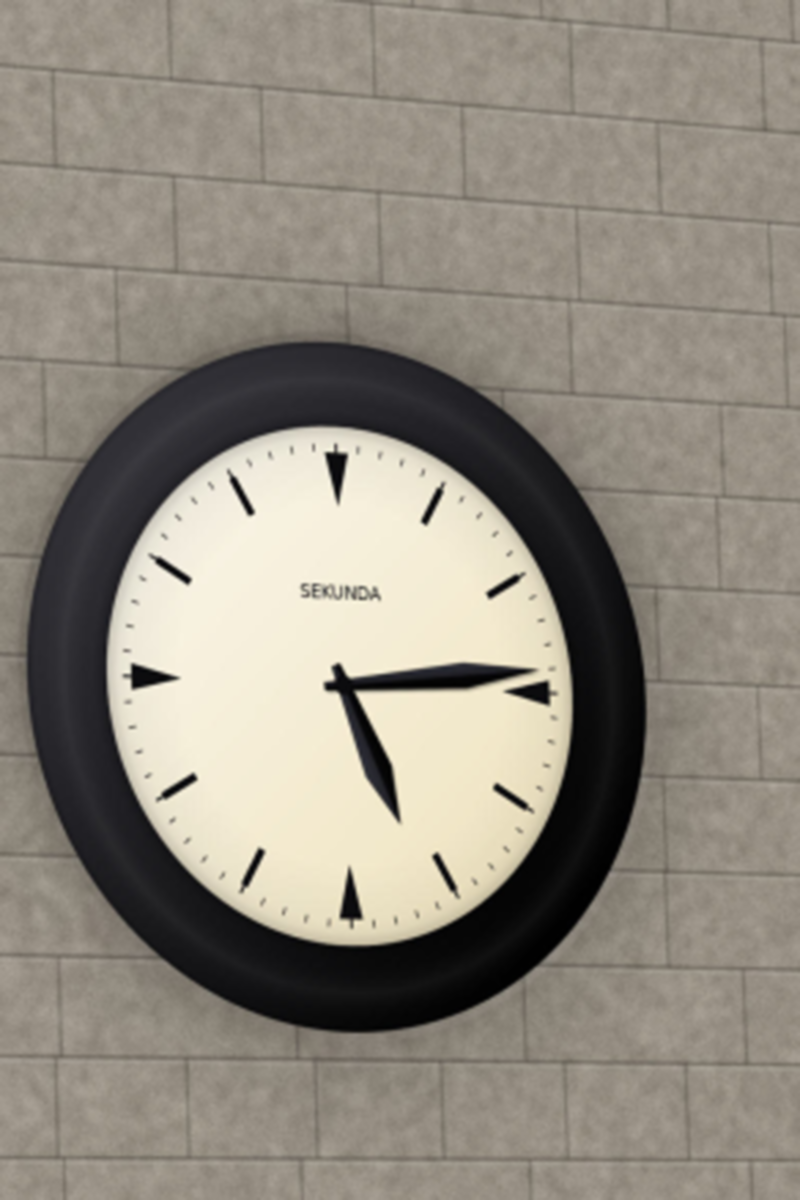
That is h=5 m=14
